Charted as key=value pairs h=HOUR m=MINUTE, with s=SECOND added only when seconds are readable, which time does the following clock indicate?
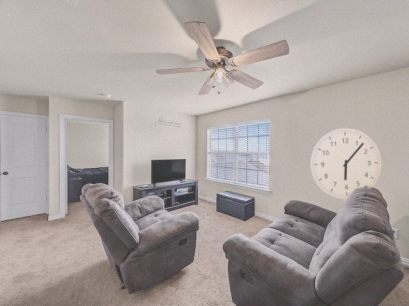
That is h=6 m=7
